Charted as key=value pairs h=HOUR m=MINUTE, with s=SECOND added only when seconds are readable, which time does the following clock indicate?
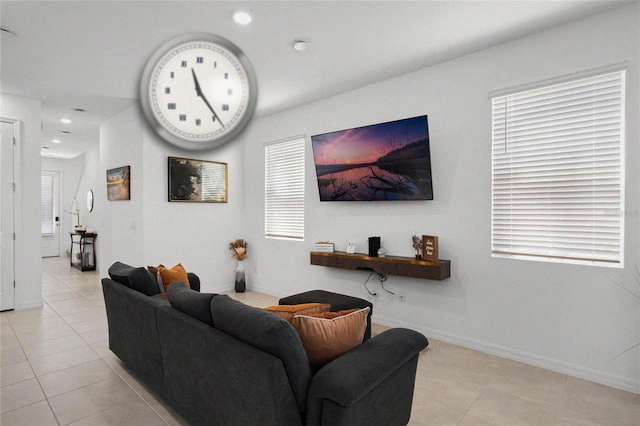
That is h=11 m=24
